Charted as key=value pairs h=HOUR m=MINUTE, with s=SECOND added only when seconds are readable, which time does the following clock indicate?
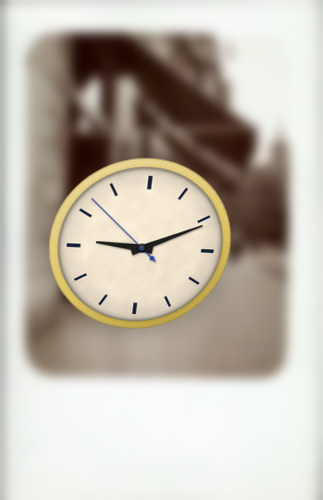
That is h=9 m=10 s=52
